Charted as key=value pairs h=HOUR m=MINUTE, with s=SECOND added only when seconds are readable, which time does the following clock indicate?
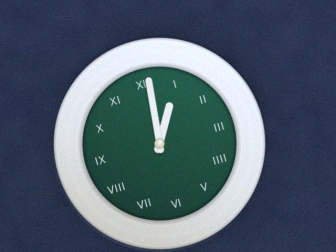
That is h=1 m=1
